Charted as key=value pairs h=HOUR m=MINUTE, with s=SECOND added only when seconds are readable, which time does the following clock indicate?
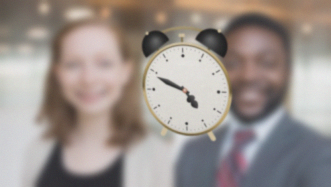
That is h=4 m=49
